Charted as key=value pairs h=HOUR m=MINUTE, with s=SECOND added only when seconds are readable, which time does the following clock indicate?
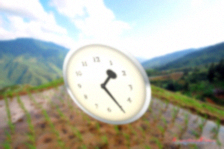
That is h=1 m=25
